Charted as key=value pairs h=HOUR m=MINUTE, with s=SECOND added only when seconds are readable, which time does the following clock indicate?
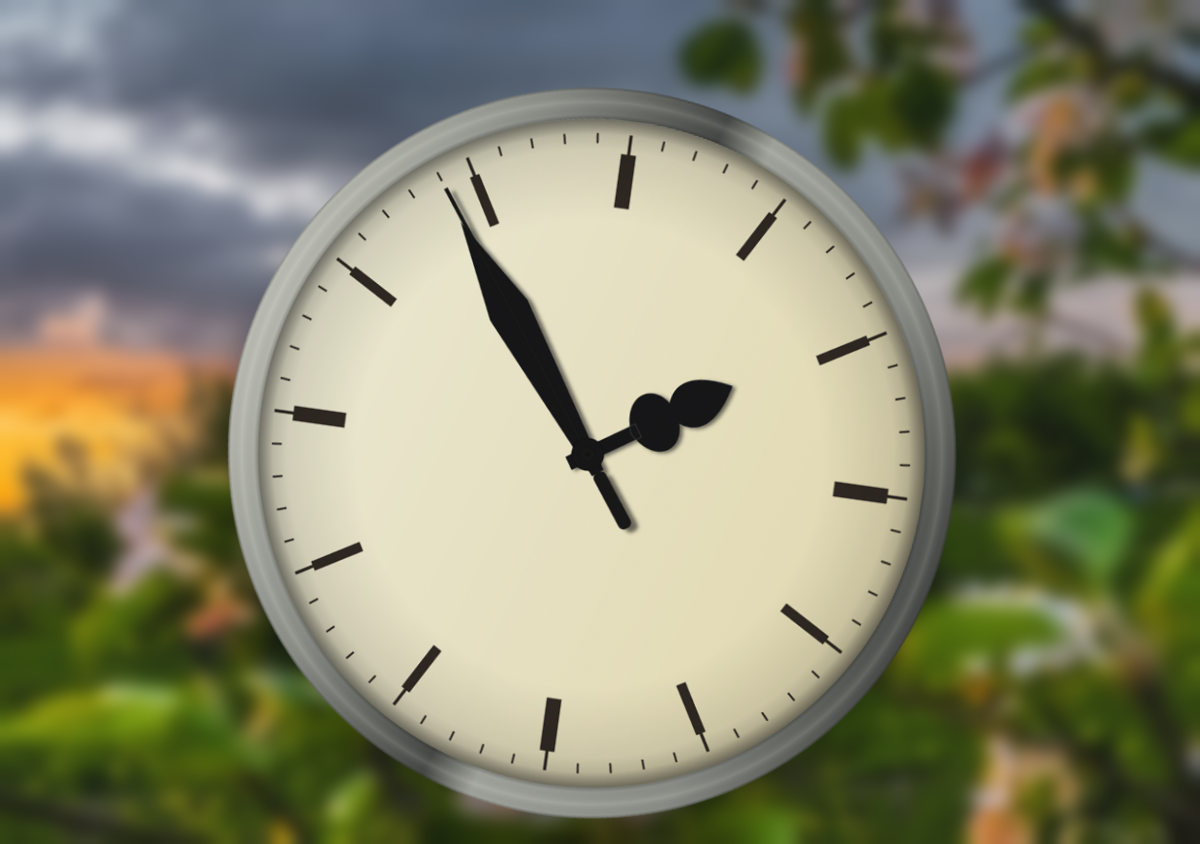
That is h=1 m=53 s=54
